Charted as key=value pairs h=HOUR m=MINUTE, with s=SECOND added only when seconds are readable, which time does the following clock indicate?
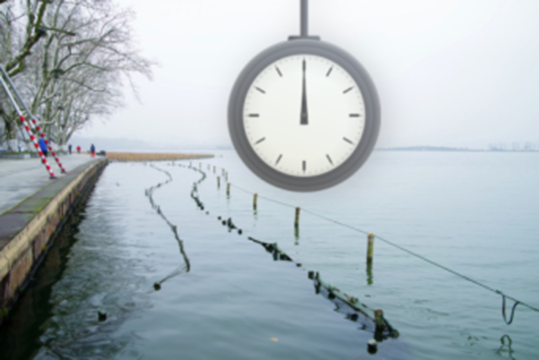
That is h=12 m=0
